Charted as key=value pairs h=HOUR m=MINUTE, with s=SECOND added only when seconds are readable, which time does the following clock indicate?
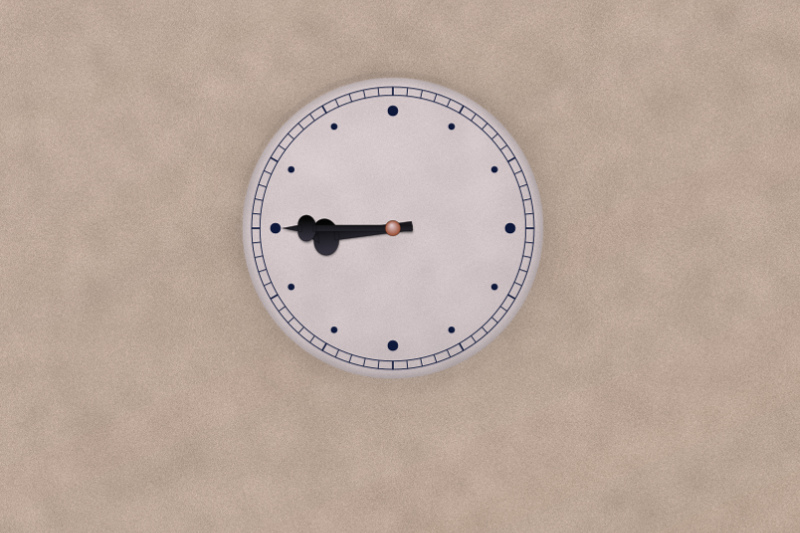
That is h=8 m=45
